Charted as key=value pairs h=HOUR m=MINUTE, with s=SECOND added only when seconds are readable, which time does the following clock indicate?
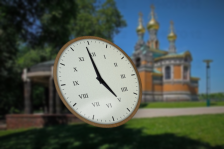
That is h=4 m=59
